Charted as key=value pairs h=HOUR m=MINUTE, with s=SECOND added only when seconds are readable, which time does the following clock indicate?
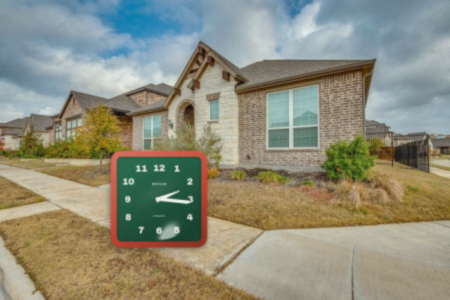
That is h=2 m=16
